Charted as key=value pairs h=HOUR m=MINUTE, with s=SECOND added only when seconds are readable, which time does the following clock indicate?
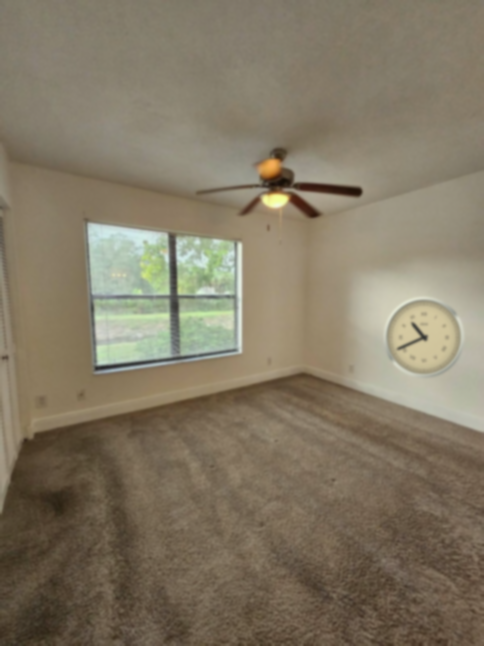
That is h=10 m=41
